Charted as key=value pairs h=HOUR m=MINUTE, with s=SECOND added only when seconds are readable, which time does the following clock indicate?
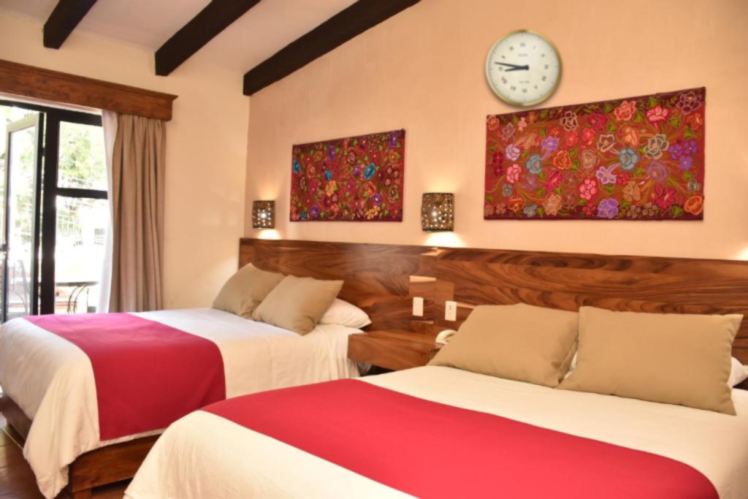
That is h=8 m=47
